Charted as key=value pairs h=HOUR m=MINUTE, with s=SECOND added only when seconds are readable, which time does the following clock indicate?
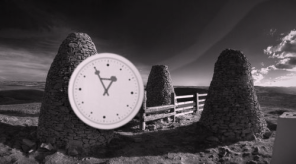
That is h=12 m=55
